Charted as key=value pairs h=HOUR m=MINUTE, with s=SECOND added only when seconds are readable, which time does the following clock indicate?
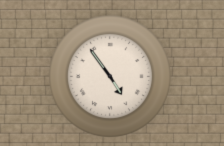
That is h=4 m=54
